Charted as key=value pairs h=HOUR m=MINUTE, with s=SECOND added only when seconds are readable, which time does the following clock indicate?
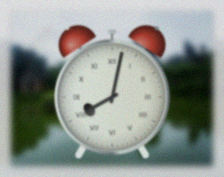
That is h=8 m=2
